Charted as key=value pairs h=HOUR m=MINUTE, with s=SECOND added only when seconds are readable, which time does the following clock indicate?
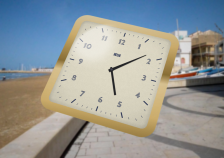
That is h=5 m=8
